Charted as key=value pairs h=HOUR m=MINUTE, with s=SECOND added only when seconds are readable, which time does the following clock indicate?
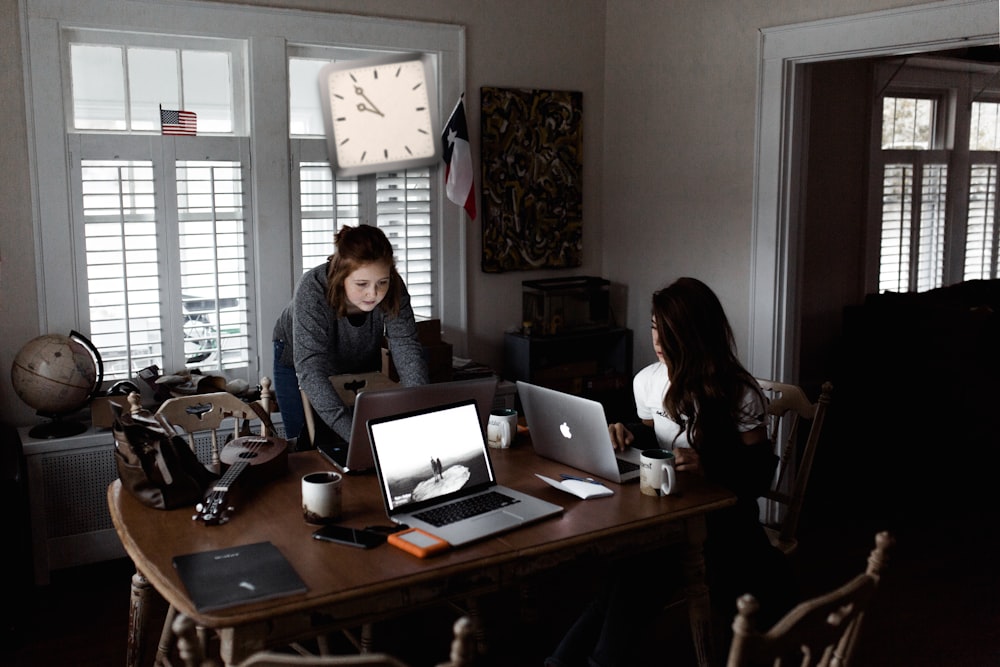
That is h=9 m=54
